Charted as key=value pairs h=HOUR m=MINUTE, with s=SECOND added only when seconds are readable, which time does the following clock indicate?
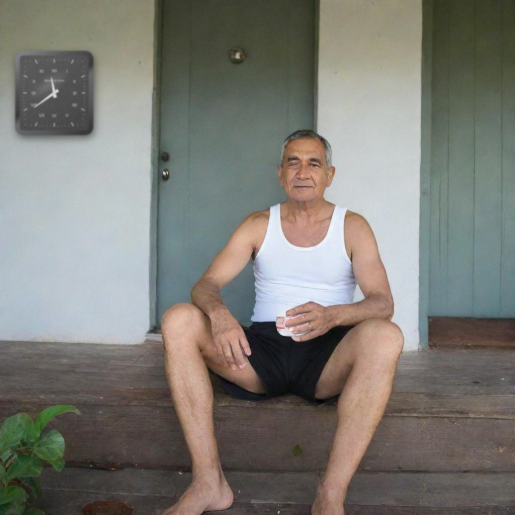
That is h=11 m=39
